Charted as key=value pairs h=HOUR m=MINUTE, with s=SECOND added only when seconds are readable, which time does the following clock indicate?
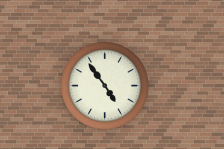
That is h=4 m=54
